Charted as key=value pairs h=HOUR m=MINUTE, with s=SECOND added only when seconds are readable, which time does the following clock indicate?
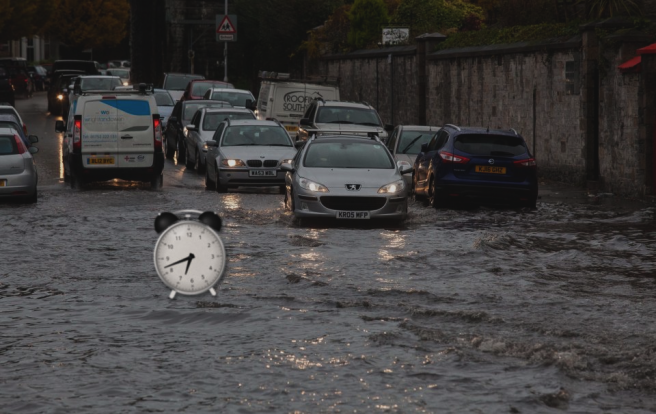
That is h=6 m=42
